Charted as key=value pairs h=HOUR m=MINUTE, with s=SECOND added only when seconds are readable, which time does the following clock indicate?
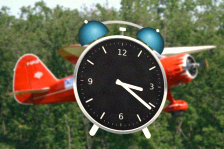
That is h=3 m=21
